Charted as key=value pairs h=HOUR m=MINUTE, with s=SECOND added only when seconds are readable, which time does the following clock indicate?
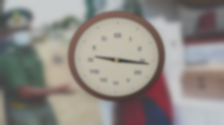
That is h=9 m=16
